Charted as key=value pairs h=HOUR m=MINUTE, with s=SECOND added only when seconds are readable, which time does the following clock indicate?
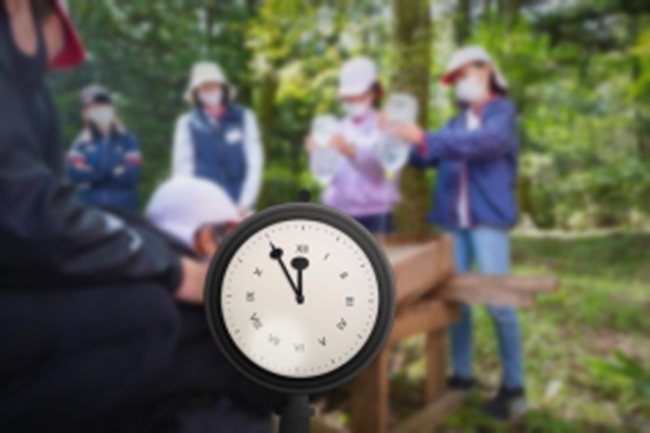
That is h=11 m=55
